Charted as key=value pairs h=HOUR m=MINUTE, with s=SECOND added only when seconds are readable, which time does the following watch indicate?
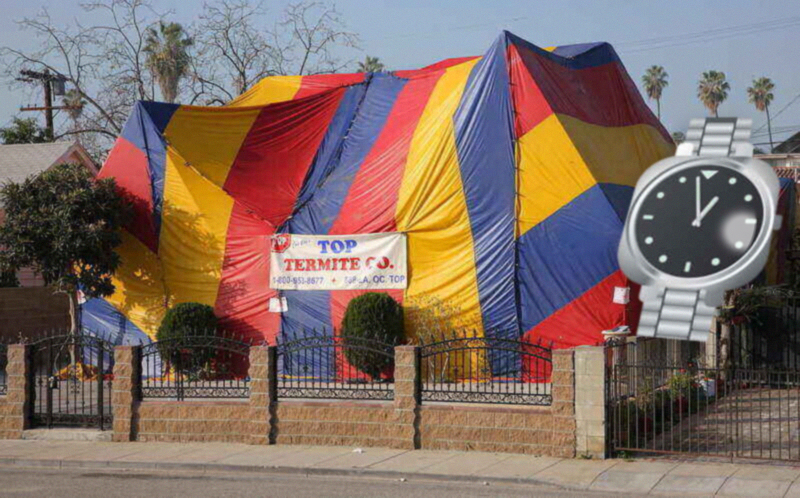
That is h=12 m=58
